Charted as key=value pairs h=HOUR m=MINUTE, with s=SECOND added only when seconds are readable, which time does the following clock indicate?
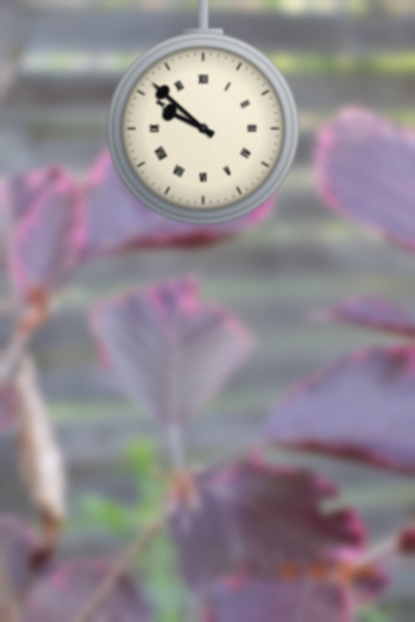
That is h=9 m=52
